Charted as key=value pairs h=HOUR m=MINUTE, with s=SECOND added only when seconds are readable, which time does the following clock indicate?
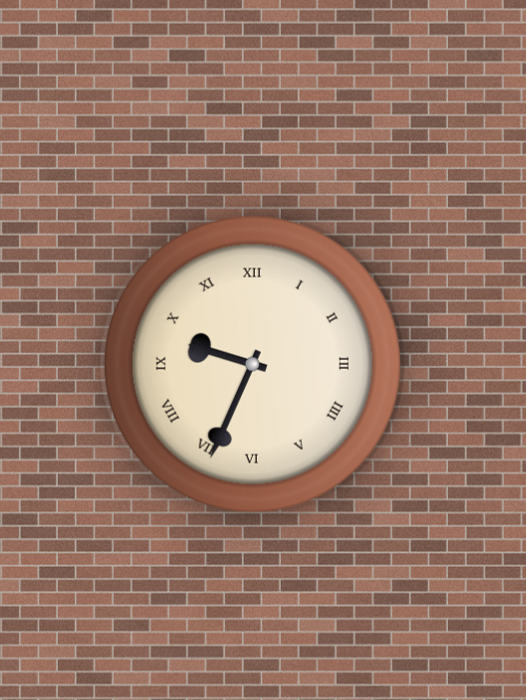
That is h=9 m=34
